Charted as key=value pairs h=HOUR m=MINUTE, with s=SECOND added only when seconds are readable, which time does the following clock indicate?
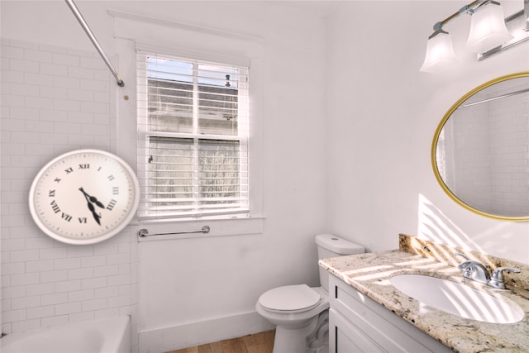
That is h=4 m=26
